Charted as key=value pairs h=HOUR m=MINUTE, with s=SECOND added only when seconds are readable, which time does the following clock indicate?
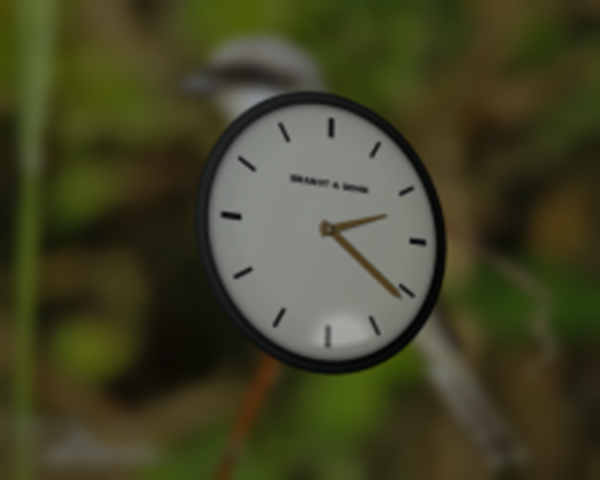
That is h=2 m=21
